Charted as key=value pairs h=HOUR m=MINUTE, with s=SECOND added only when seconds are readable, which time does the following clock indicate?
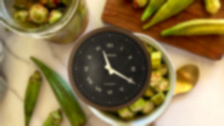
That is h=11 m=20
